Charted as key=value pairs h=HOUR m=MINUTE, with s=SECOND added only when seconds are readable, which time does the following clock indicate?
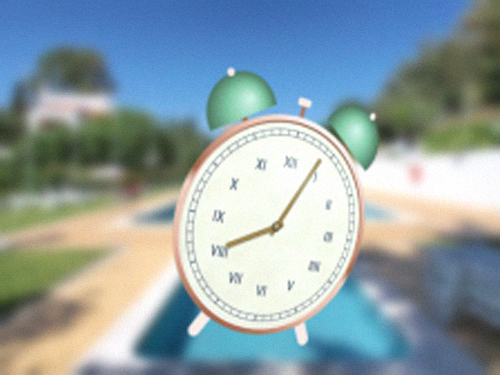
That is h=8 m=4
